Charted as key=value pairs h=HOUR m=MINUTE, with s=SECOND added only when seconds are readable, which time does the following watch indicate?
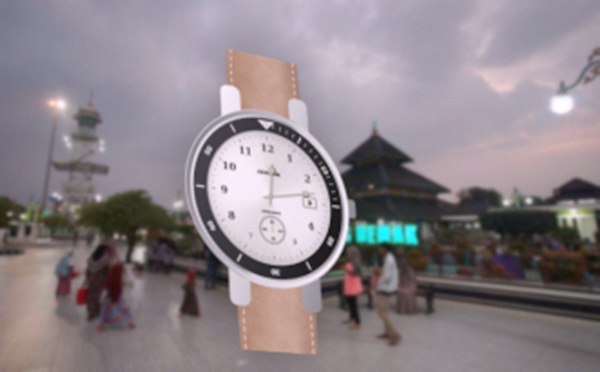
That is h=12 m=13
